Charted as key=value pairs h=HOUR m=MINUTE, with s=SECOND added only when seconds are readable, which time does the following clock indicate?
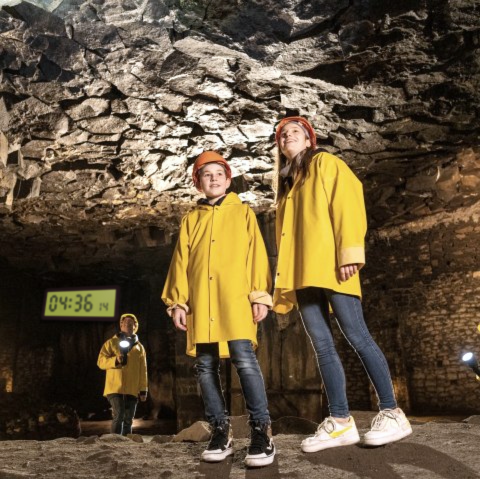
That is h=4 m=36
